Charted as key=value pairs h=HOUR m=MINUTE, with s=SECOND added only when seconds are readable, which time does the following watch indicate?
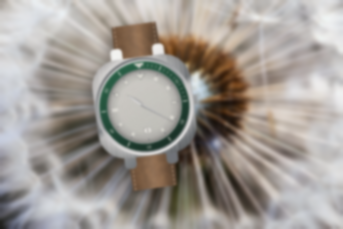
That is h=10 m=21
